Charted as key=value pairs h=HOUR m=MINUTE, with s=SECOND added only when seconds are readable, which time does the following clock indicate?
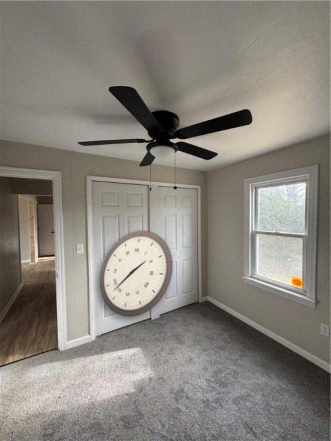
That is h=1 m=37
